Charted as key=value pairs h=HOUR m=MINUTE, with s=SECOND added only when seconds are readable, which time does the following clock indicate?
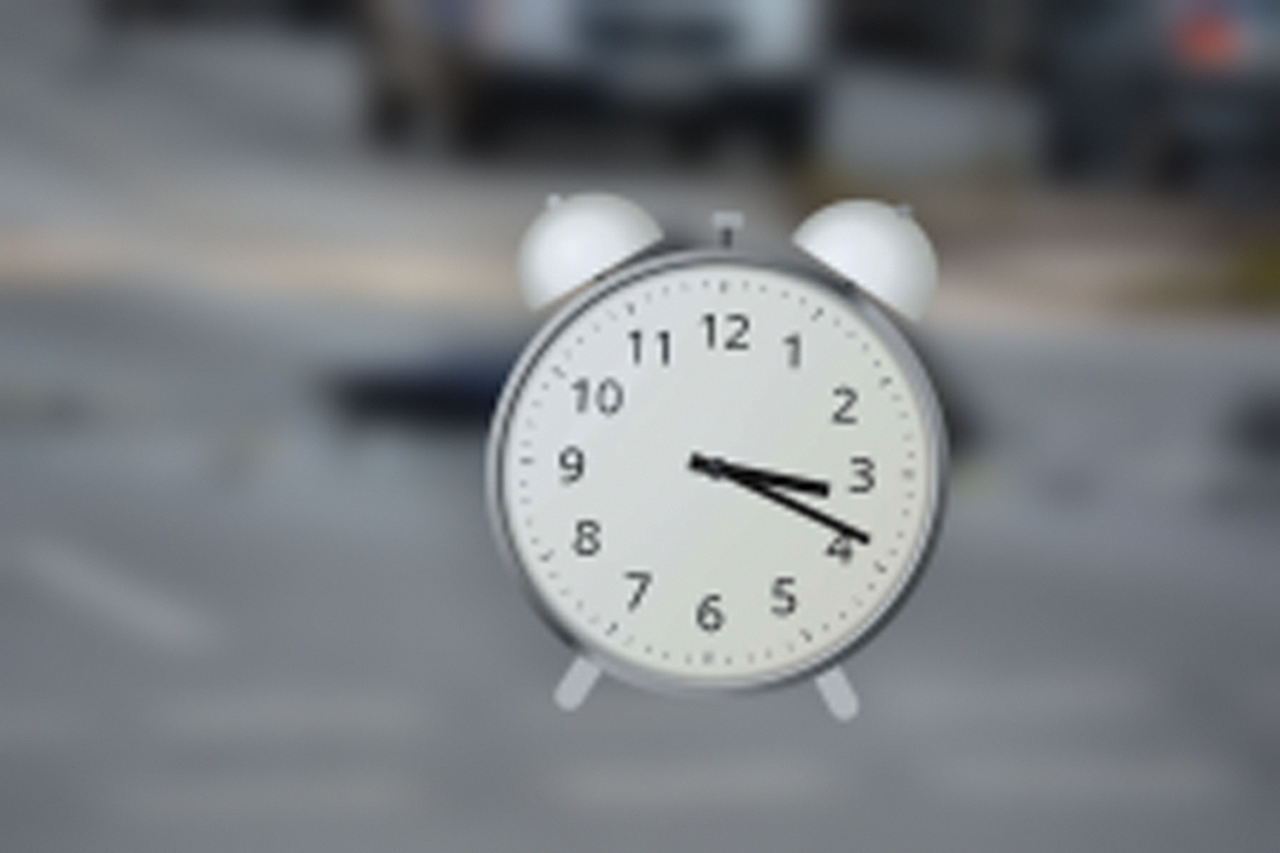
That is h=3 m=19
